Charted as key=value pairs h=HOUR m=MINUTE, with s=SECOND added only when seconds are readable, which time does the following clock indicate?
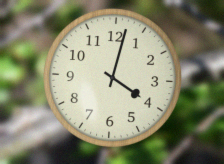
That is h=4 m=2
